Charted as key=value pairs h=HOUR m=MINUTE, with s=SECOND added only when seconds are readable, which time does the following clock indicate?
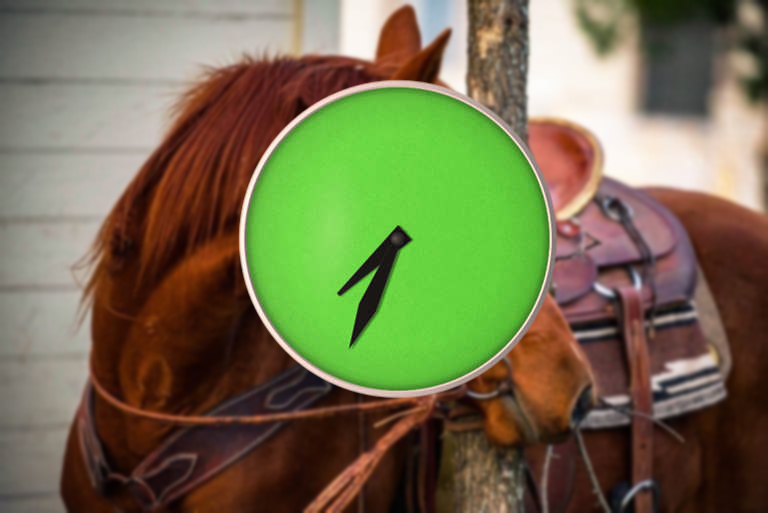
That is h=7 m=34
